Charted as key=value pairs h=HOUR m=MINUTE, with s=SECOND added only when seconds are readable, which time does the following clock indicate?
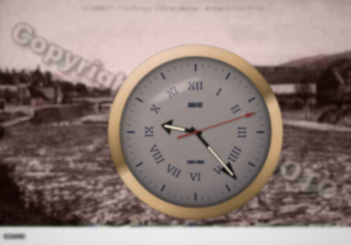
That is h=9 m=23 s=12
